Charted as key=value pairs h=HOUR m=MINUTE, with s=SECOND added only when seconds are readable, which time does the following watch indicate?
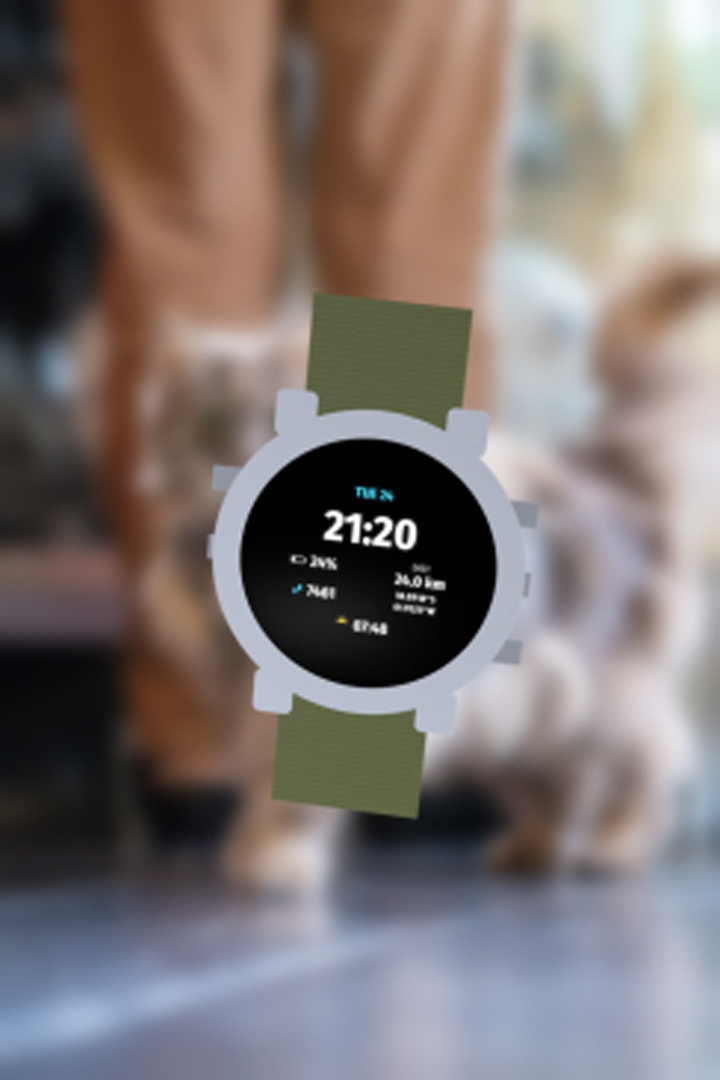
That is h=21 m=20
